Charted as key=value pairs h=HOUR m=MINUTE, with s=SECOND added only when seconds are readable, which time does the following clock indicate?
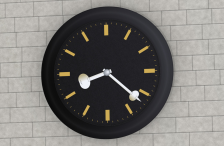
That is h=8 m=22
